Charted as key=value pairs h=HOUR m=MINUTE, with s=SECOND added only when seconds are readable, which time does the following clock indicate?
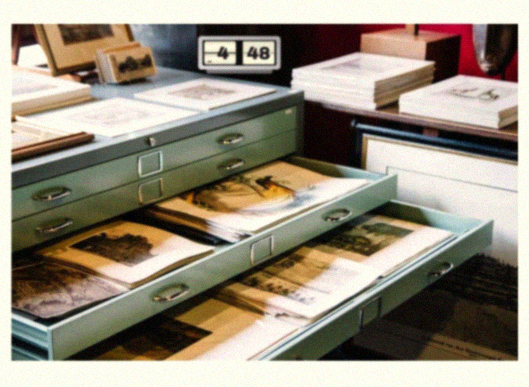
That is h=4 m=48
